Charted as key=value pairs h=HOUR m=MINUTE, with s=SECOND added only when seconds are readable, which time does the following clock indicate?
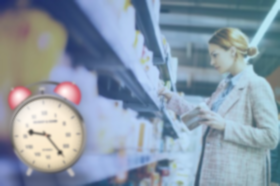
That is h=9 m=24
